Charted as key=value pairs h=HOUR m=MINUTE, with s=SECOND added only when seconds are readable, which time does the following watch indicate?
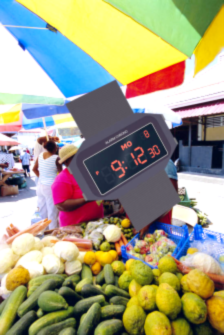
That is h=9 m=12 s=30
